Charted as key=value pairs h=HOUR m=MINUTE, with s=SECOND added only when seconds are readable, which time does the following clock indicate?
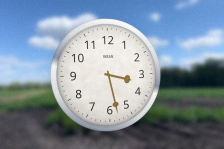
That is h=3 m=28
